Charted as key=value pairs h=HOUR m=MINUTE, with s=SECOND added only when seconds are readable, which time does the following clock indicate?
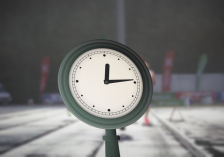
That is h=12 m=14
